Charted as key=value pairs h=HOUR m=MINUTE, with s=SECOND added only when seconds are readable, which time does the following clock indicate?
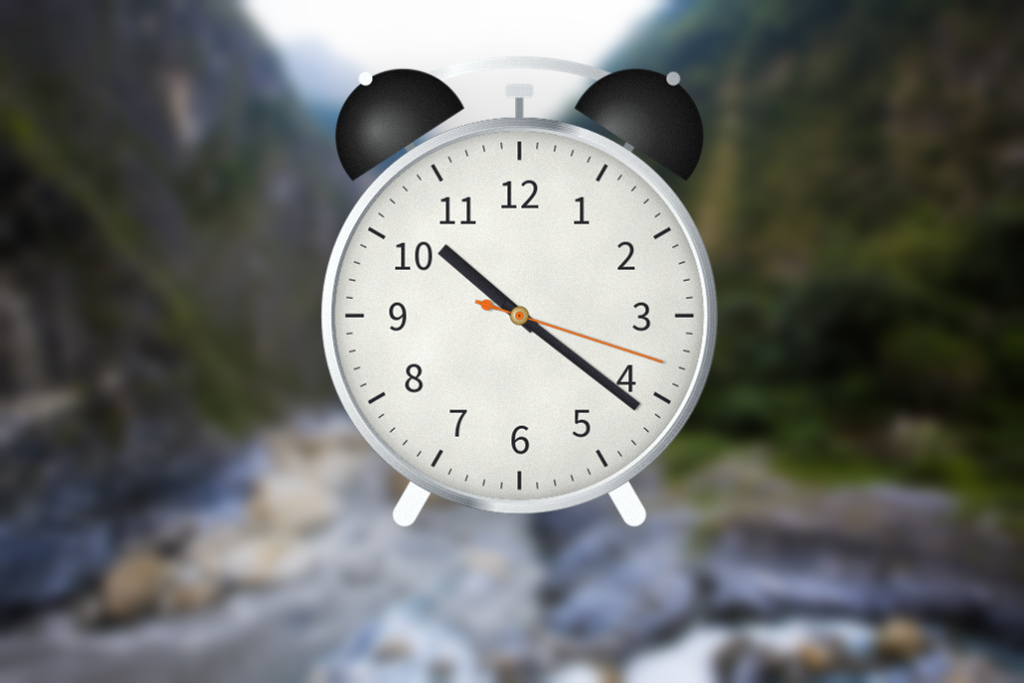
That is h=10 m=21 s=18
